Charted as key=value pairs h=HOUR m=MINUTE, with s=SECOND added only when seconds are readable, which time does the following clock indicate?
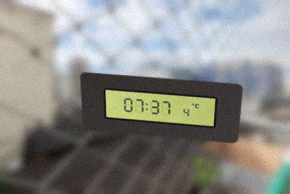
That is h=7 m=37
